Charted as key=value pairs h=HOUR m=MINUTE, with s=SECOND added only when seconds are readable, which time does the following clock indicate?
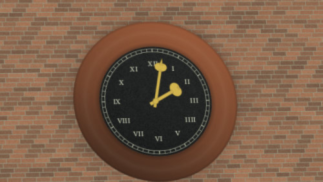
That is h=2 m=2
